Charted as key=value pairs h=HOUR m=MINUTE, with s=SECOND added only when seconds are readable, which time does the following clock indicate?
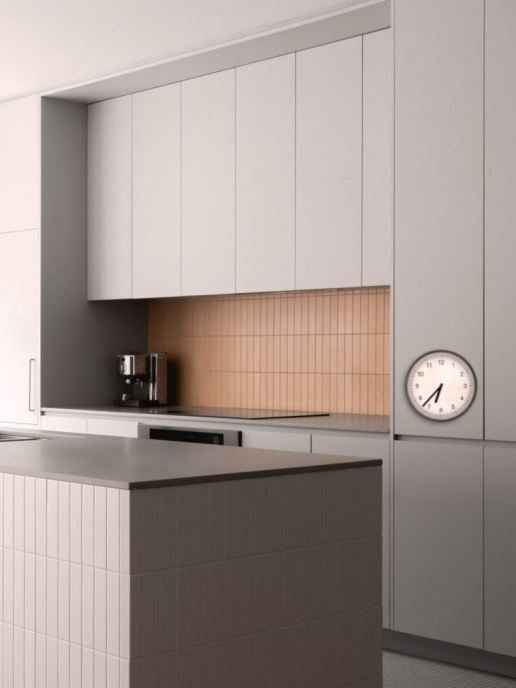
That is h=6 m=37
